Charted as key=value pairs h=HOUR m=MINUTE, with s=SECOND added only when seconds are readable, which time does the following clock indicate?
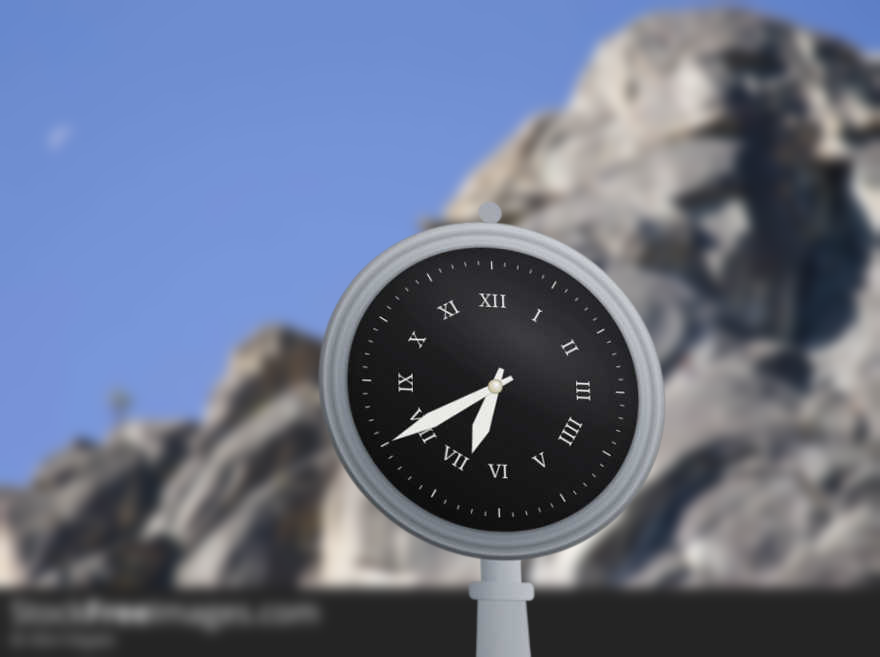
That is h=6 m=40
